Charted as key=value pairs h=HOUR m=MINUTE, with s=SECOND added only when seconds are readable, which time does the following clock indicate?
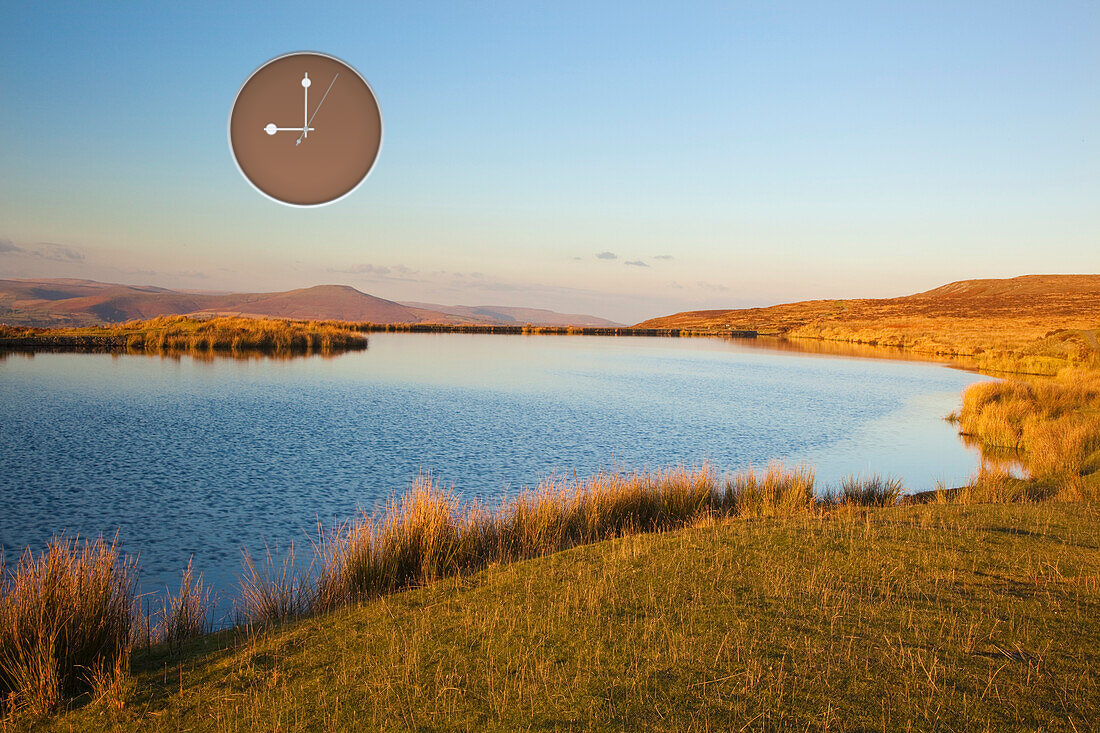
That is h=9 m=0 s=5
